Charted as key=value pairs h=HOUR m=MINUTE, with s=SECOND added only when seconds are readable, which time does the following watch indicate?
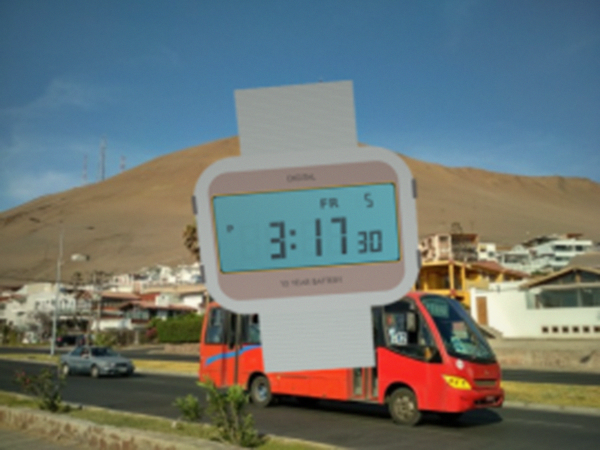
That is h=3 m=17 s=30
